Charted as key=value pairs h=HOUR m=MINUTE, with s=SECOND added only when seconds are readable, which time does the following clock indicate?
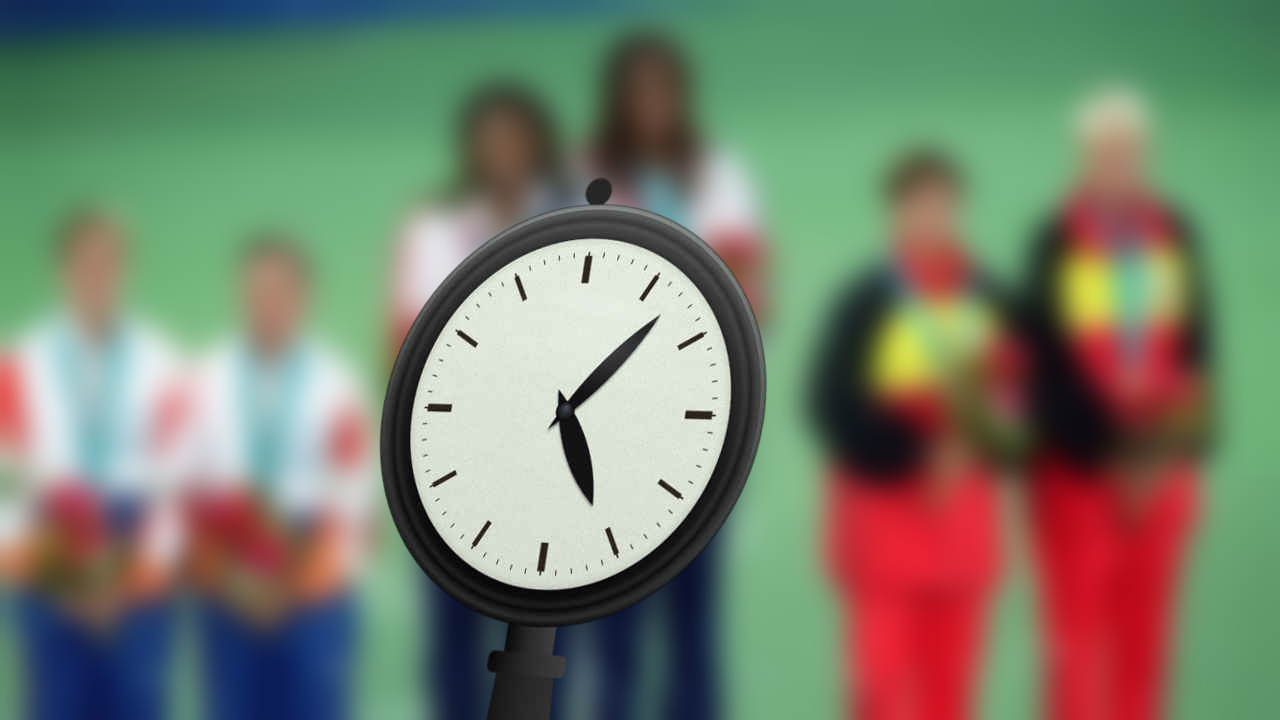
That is h=5 m=7
